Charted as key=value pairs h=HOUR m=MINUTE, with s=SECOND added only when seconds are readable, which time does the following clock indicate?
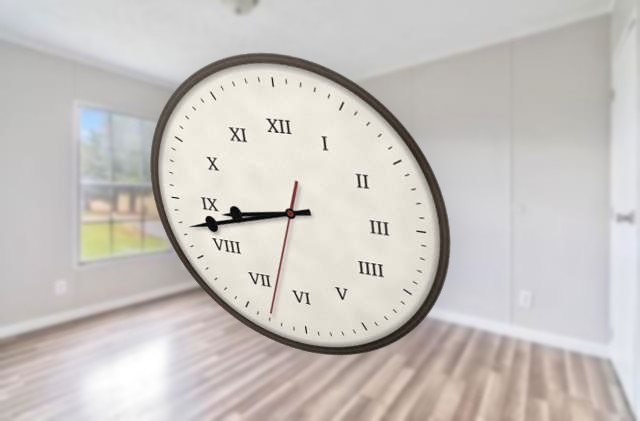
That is h=8 m=42 s=33
